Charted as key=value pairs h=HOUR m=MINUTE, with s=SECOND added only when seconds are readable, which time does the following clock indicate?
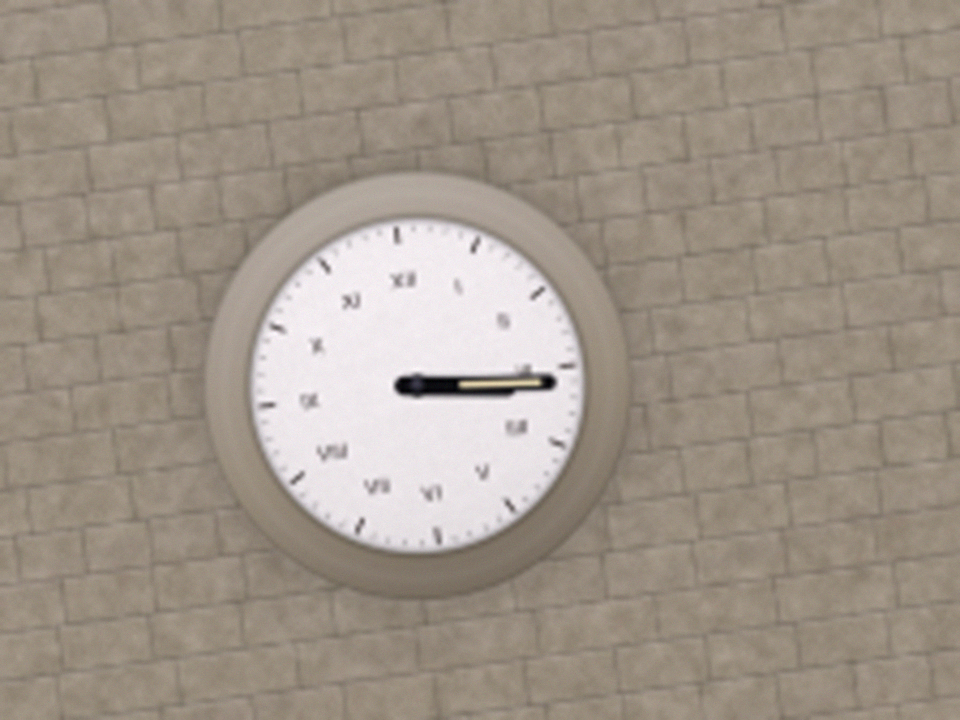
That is h=3 m=16
